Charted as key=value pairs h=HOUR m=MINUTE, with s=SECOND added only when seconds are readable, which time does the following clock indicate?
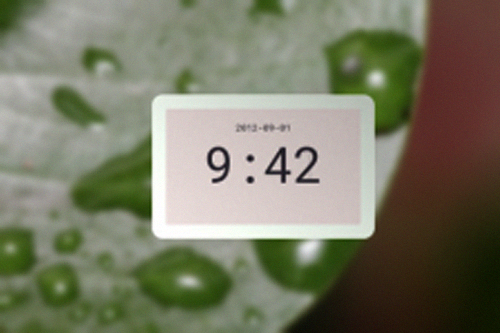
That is h=9 m=42
